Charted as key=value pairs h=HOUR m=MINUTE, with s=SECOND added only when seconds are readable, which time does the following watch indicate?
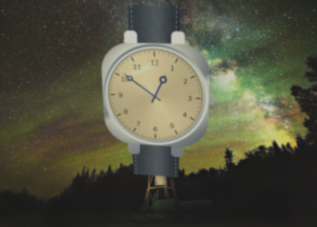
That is h=12 m=51
